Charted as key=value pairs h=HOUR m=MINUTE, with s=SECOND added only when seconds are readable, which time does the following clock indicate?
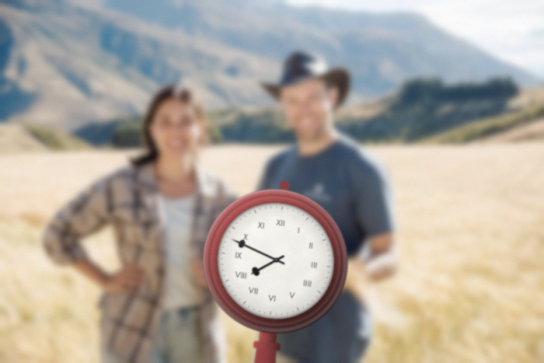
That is h=7 m=48
